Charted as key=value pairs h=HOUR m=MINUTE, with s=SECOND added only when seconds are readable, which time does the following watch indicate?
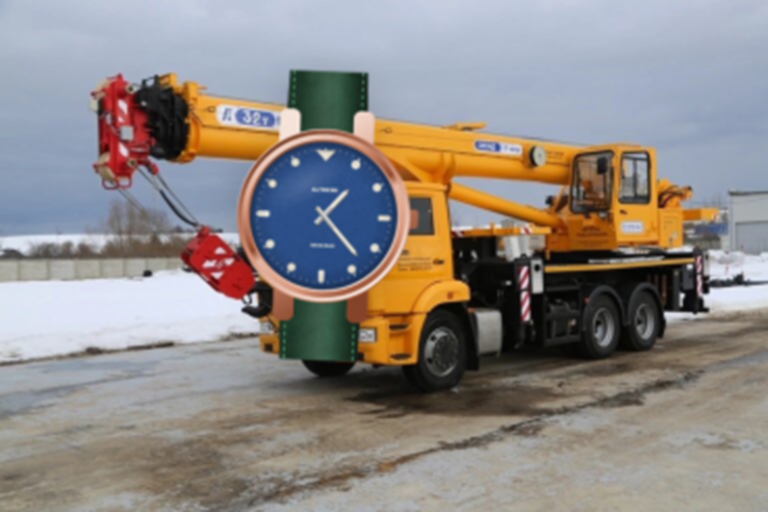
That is h=1 m=23
